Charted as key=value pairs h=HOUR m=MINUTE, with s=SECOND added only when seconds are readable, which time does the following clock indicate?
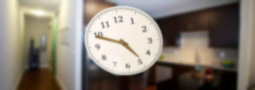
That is h=4 m=49
